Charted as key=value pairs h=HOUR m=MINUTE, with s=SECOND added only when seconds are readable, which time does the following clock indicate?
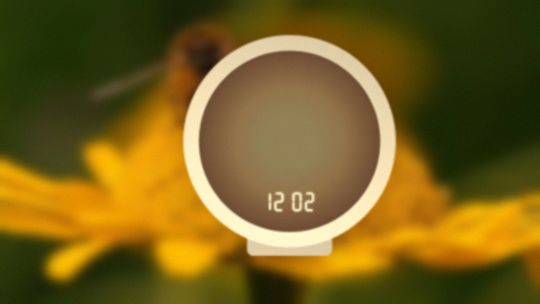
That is h=12 m=2
